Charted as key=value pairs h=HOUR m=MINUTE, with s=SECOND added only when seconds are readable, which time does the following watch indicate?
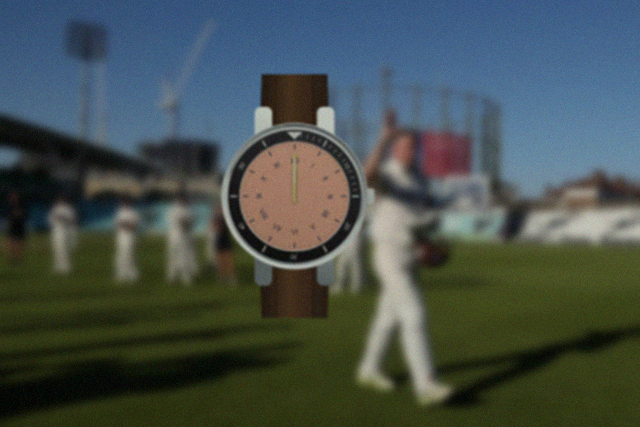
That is h=12 m=0
